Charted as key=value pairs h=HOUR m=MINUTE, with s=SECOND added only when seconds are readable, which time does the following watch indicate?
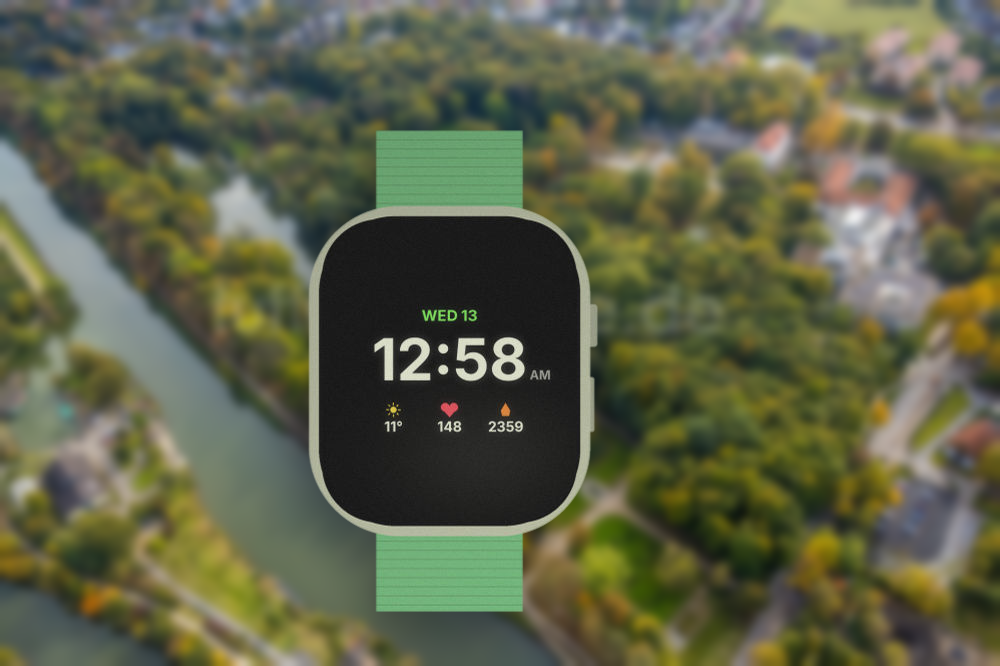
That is h=12 m=58
